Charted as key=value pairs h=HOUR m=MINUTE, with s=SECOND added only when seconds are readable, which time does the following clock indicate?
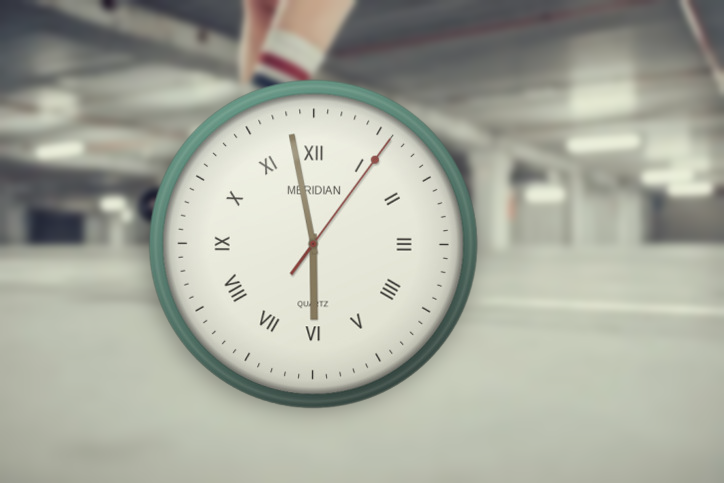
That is h=5 m=58 s=6
